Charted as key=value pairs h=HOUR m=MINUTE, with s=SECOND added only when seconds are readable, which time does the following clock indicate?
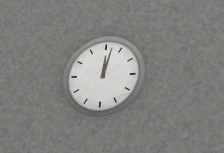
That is h=12 m=2
